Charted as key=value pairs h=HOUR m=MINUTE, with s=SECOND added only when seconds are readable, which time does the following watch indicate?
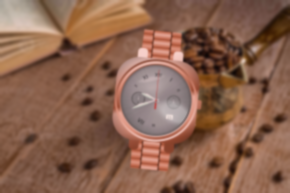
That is h=9 m=41
